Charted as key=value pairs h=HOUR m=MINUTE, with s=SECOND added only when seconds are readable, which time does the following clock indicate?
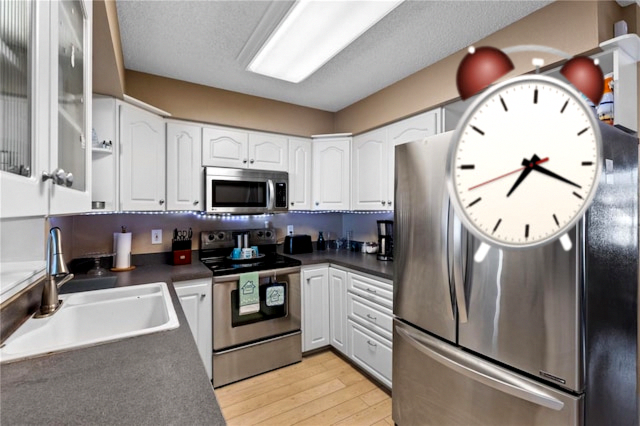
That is h=7 m=18 s=42
